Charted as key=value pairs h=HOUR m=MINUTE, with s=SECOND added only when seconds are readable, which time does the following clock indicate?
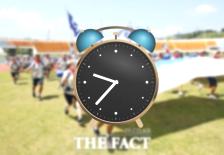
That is h=9 m=37
